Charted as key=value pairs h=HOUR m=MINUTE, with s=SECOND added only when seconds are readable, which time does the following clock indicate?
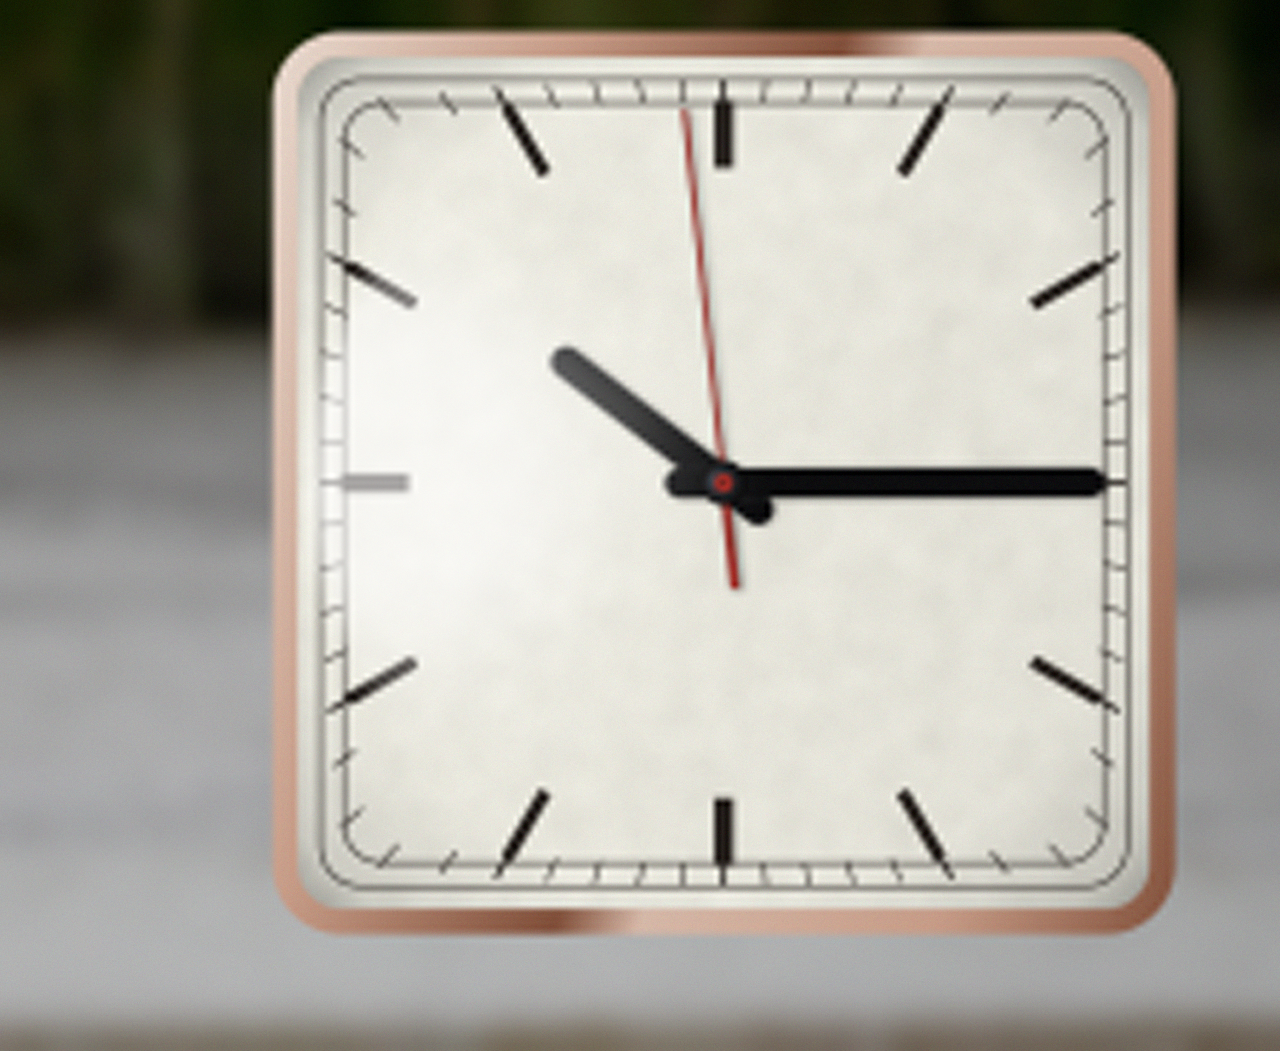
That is h=10 m=14 s=59
